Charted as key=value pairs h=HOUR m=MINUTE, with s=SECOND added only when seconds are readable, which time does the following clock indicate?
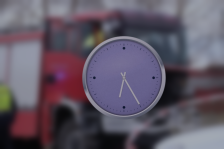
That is h=6 m=25
